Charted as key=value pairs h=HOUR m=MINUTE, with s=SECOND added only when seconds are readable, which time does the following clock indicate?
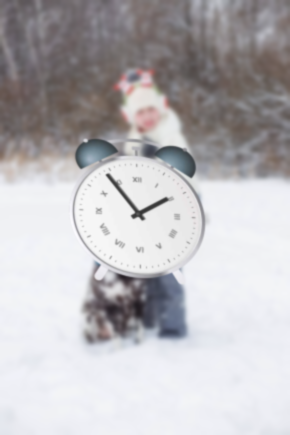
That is h=1 m=54
